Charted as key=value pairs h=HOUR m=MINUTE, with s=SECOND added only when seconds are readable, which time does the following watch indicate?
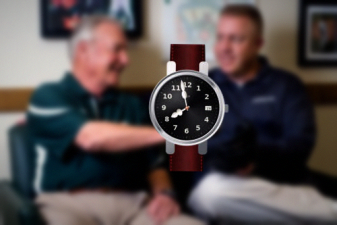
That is h=7 m=58
